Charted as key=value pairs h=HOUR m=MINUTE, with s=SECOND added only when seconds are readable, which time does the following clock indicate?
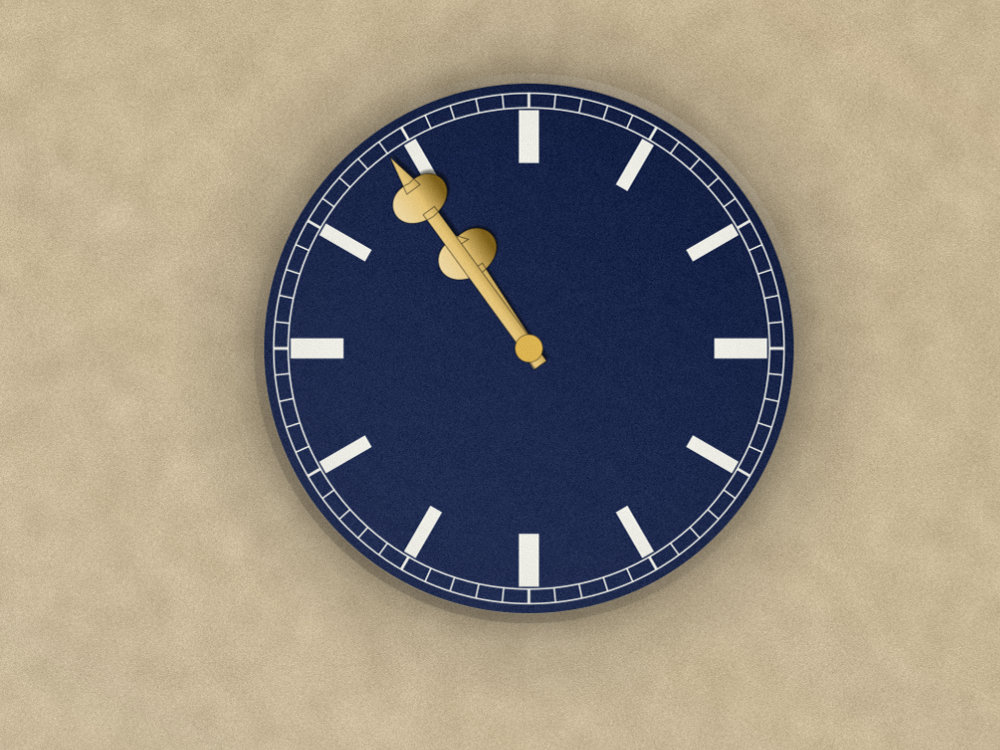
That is h=10 m=54
